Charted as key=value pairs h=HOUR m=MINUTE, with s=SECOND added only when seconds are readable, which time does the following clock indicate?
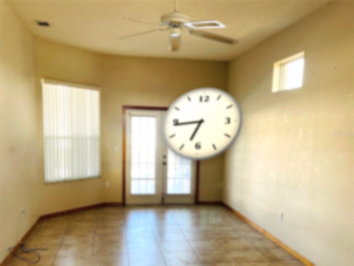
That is h=6 m=44
